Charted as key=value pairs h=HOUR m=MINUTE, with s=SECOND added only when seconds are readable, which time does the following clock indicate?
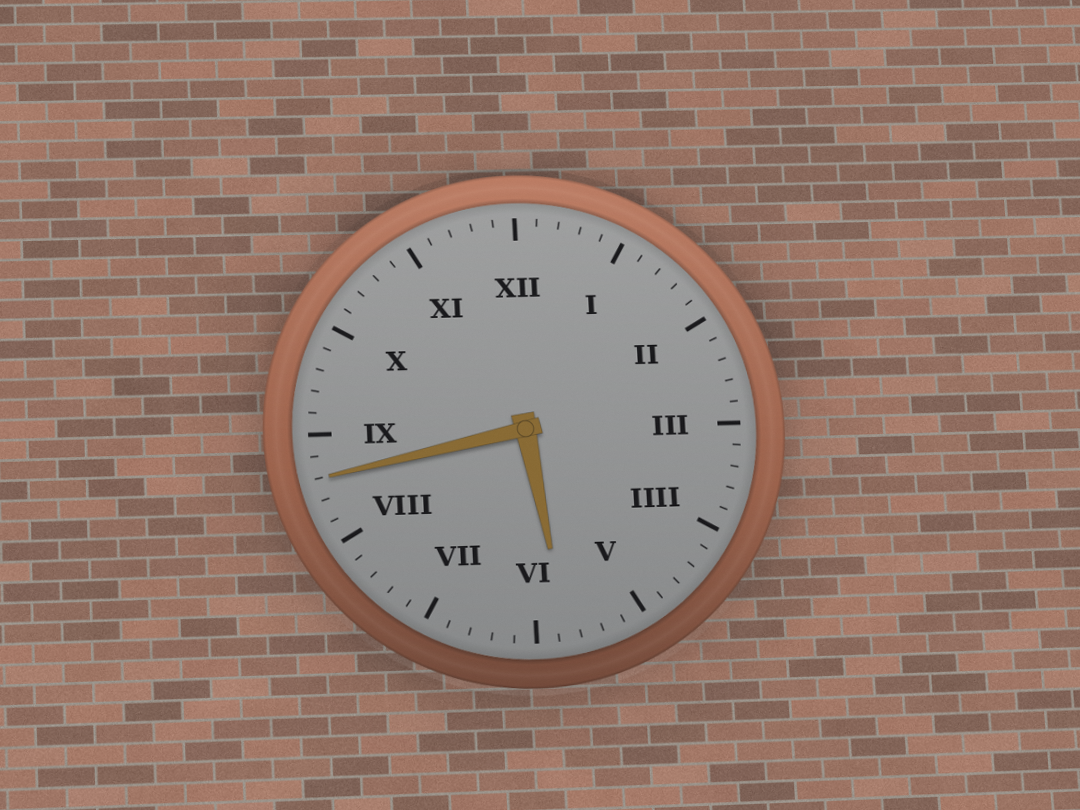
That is h=5 m=43
